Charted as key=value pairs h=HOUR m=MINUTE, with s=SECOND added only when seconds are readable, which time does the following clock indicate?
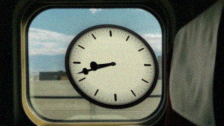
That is h=8 m=42
